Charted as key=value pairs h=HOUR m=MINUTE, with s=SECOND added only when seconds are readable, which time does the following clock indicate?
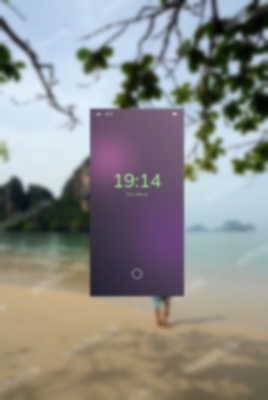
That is h=19 m=14
